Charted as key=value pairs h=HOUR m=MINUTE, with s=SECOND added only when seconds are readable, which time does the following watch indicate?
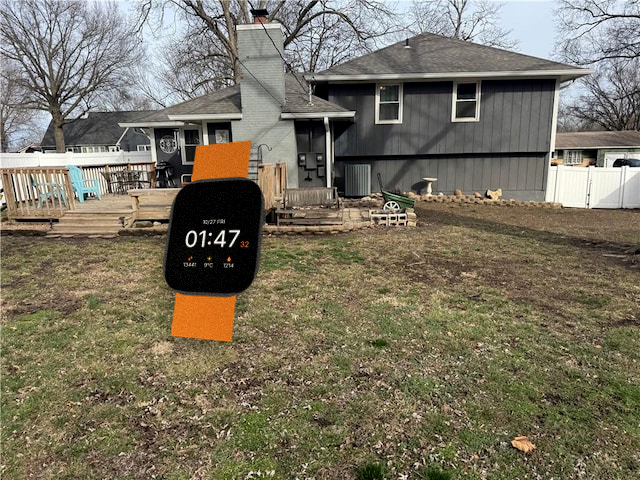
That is h=1 m=47
